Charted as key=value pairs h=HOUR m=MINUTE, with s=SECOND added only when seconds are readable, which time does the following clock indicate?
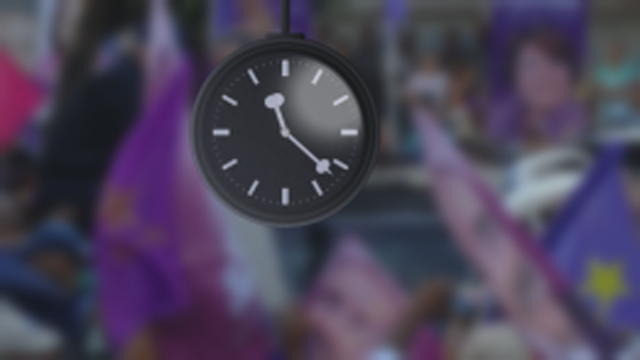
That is h=11 m=22
